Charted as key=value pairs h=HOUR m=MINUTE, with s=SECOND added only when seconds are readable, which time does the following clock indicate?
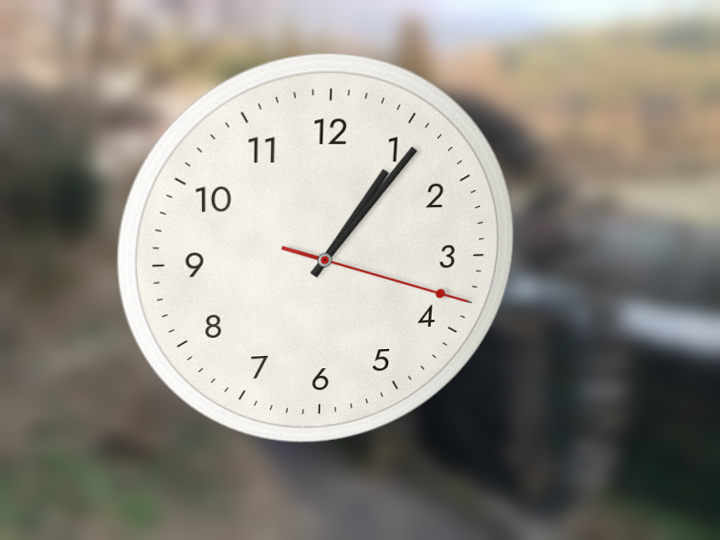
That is h=1 m=6 s=18
